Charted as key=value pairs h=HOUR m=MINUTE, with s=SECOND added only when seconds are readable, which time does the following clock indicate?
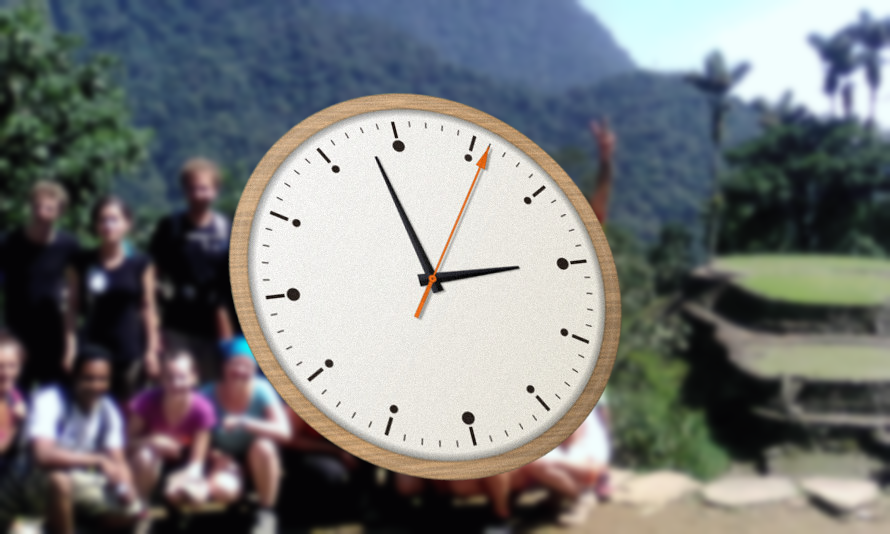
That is h=2 m=58 s=6
